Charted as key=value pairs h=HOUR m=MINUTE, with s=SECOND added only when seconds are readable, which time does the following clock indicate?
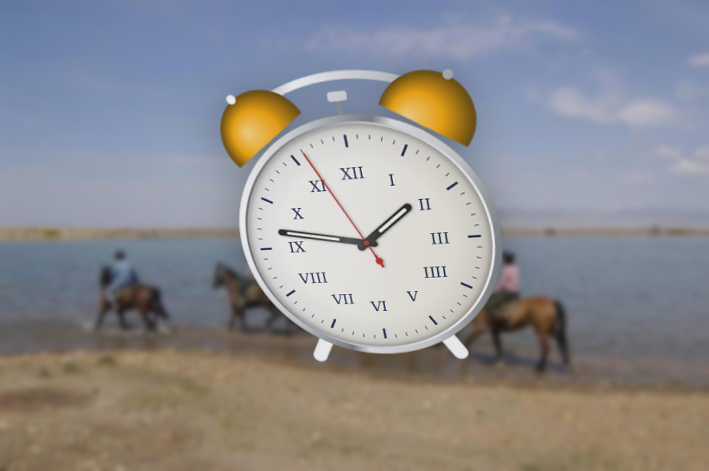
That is h=1 m=46 s=56
